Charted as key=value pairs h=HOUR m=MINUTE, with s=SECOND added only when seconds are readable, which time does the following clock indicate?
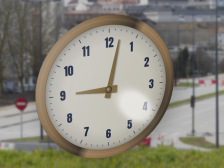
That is h=9 m=2
